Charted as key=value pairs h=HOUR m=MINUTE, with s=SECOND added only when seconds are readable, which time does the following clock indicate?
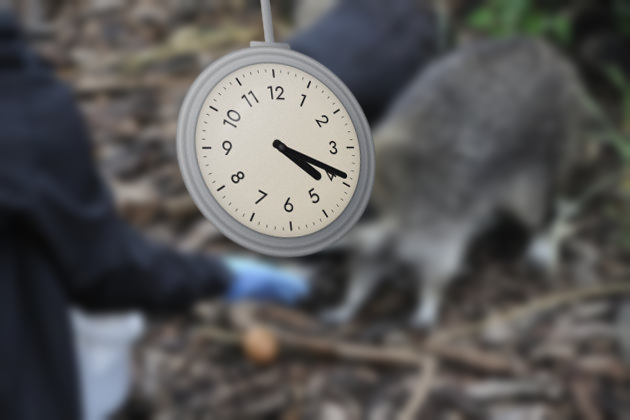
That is h=4 m=19
